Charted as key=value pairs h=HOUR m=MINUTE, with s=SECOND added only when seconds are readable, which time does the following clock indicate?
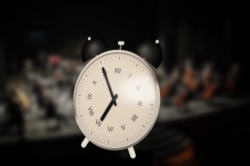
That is h=6 m=55
